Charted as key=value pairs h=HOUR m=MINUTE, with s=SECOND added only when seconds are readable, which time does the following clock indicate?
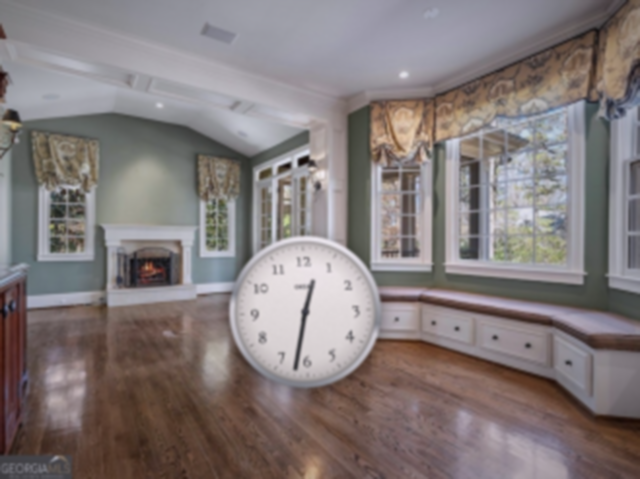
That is h=12 m=32
